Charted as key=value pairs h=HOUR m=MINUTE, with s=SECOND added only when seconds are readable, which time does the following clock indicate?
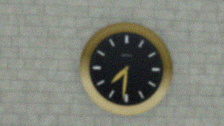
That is h=7 m=31
